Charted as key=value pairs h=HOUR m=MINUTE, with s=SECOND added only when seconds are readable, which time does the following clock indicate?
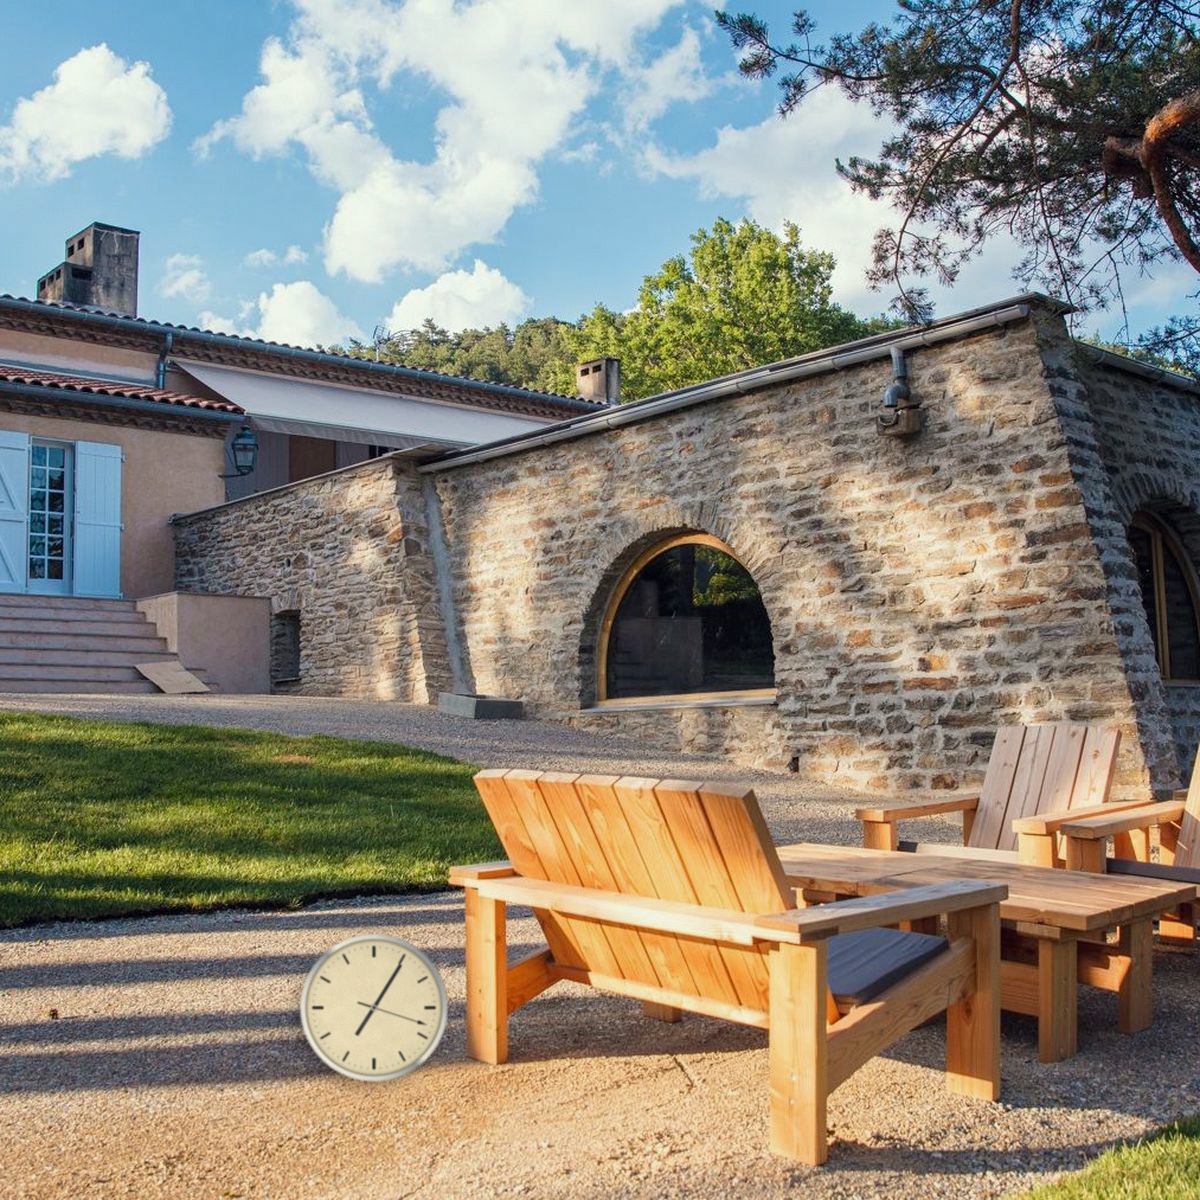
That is h=7 m=5 s=18
